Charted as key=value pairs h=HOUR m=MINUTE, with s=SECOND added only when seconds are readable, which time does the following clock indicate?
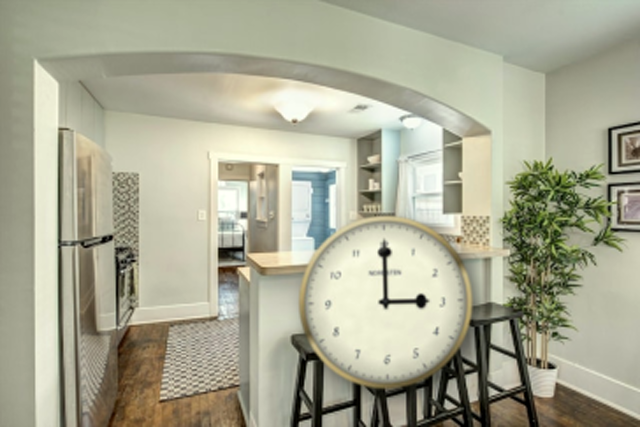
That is h=3 m=0
